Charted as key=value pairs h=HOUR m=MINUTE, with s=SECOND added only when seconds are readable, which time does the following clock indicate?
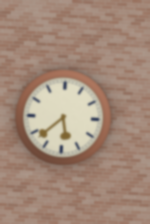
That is h=5 m=38
